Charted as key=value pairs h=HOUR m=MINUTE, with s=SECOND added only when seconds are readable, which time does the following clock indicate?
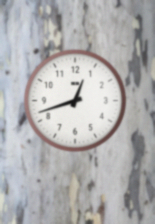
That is h=12 m=42
